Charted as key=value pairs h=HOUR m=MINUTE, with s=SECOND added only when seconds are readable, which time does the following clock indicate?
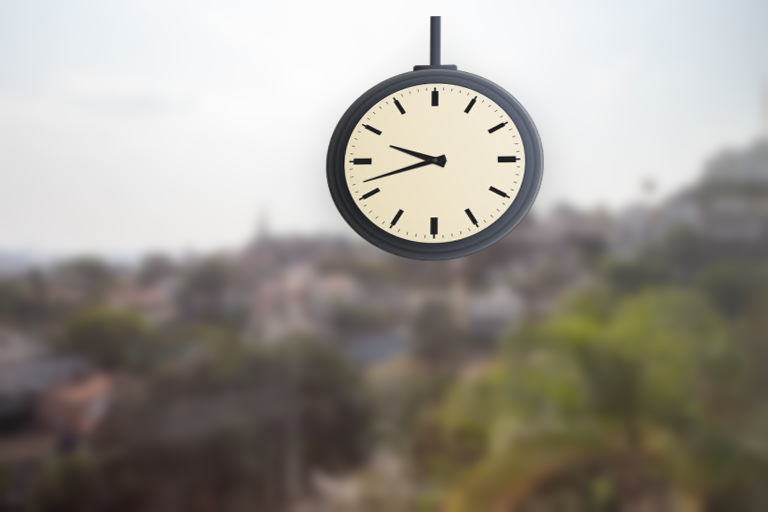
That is h=9 m=42
